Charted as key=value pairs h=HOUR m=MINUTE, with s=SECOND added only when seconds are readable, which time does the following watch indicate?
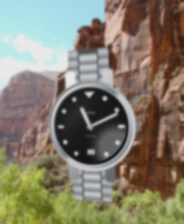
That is h=11 m=11
